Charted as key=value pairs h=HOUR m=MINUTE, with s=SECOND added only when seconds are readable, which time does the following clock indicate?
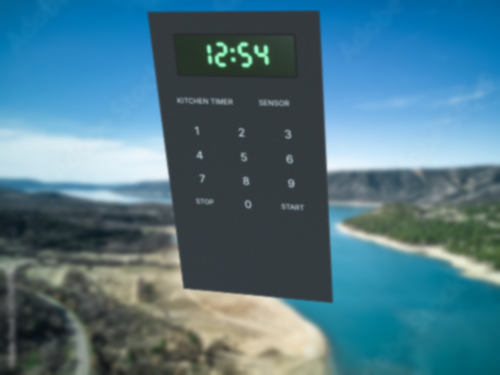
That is h=12 m=54
